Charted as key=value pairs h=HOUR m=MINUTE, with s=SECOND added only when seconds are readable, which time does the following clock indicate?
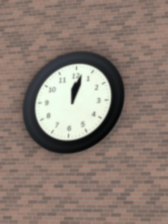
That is h=12 m=2
